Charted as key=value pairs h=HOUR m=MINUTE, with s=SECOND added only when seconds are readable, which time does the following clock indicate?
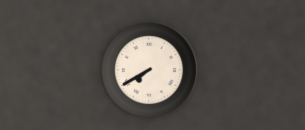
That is h=7 m=40
